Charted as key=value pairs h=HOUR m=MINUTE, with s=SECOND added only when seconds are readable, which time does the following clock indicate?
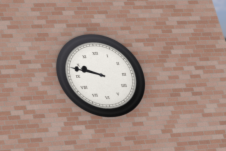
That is h=9 m=48
